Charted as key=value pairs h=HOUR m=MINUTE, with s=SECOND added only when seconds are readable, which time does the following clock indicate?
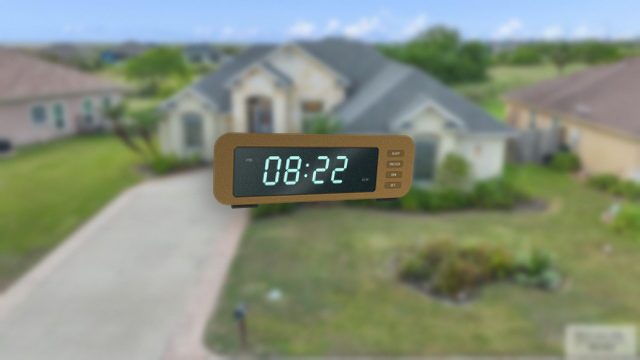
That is h=8 m=22
